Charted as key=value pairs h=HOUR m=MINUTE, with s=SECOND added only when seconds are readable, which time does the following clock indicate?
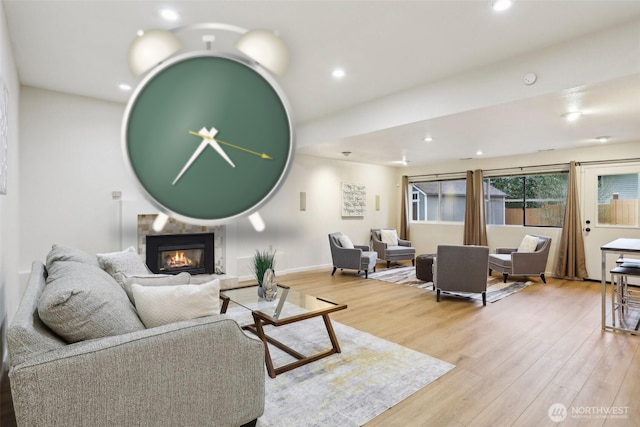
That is h=4 m=36 s=18
